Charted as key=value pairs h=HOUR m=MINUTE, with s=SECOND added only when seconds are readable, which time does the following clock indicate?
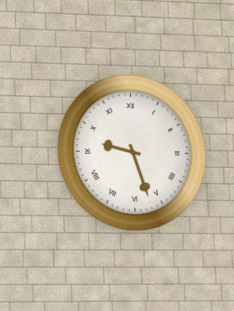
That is h=9 m=27
